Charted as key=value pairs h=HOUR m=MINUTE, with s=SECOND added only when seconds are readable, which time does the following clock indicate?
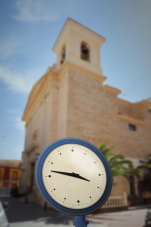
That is h=3 m=47
